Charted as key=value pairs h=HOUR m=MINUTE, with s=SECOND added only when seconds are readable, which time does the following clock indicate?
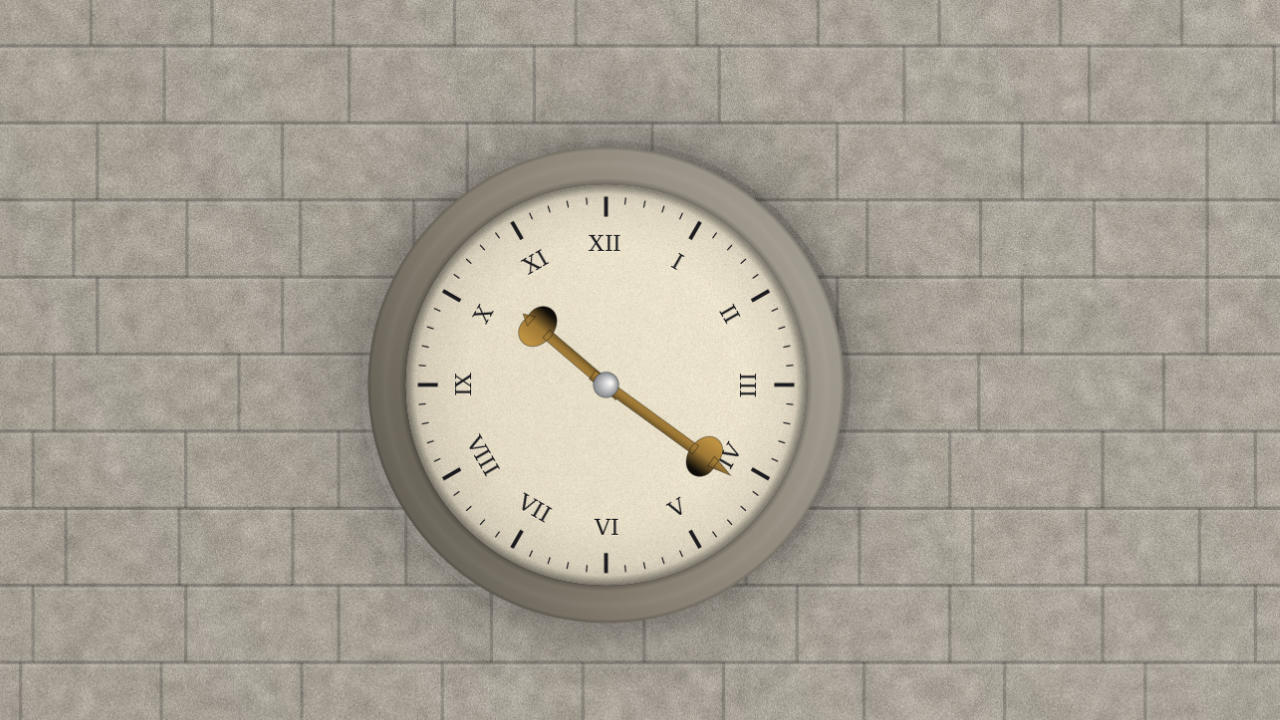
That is h=10 m=21
